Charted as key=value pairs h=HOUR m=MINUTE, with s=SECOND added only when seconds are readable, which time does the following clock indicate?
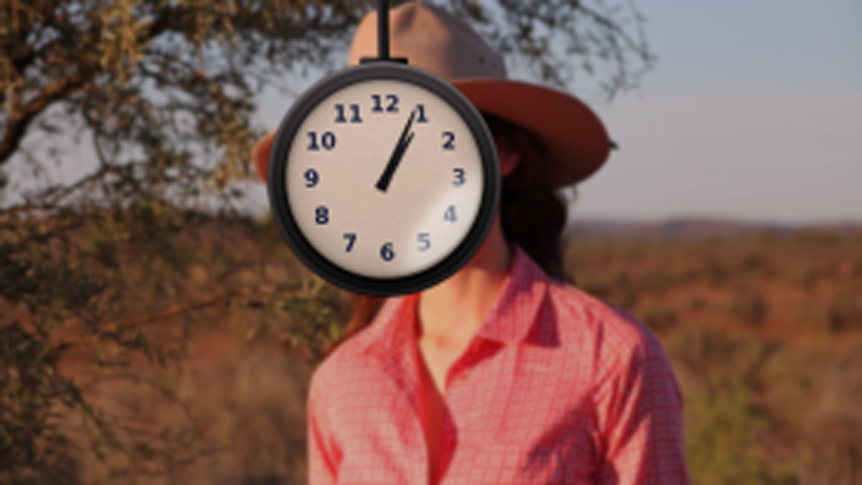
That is h=1 m=4
